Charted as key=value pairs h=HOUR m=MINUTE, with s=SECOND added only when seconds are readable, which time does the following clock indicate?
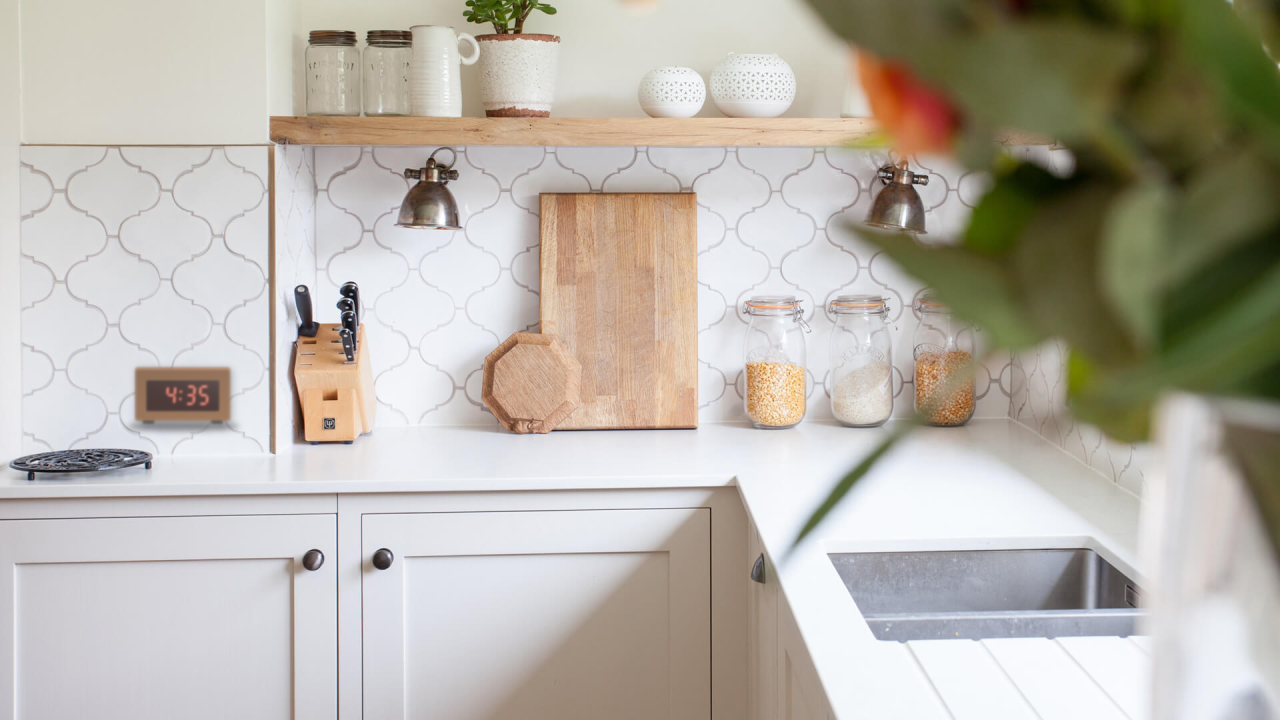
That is h=4 m=35
